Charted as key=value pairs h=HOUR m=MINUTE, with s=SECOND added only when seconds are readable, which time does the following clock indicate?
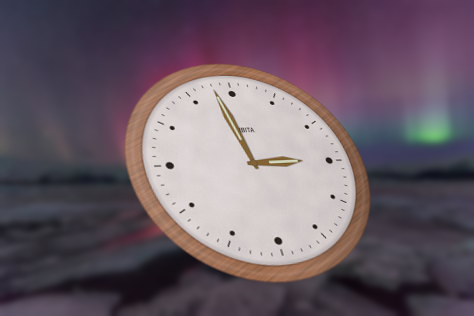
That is h=2 m=58
